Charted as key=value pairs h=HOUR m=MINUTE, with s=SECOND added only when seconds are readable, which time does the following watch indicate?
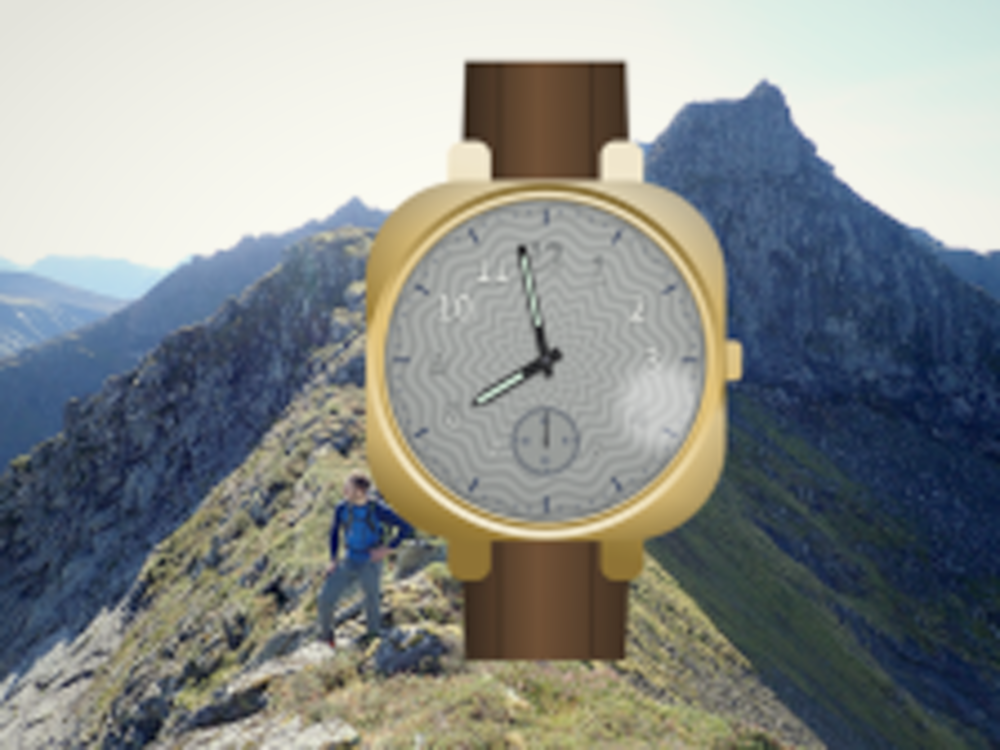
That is h=7 m=58
